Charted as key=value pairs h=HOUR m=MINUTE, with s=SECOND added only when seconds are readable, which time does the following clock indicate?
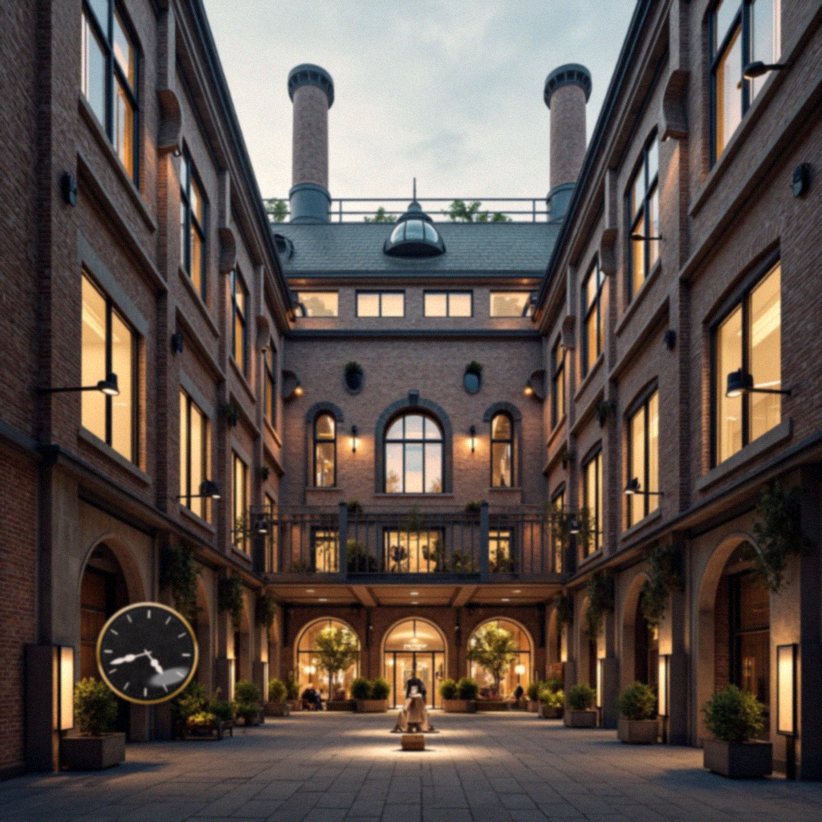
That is h=4 m=42
